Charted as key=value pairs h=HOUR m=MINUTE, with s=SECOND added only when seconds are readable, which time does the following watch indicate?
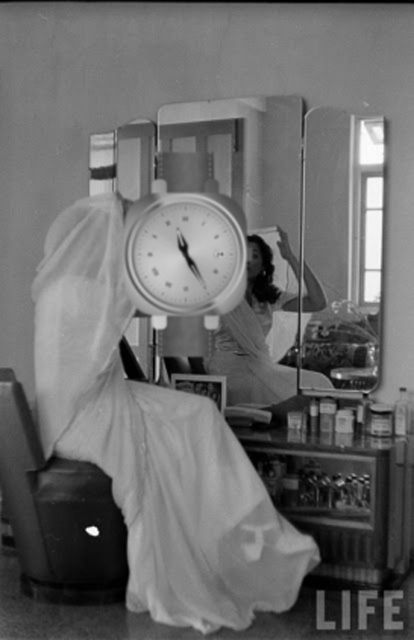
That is h=11 m=25
